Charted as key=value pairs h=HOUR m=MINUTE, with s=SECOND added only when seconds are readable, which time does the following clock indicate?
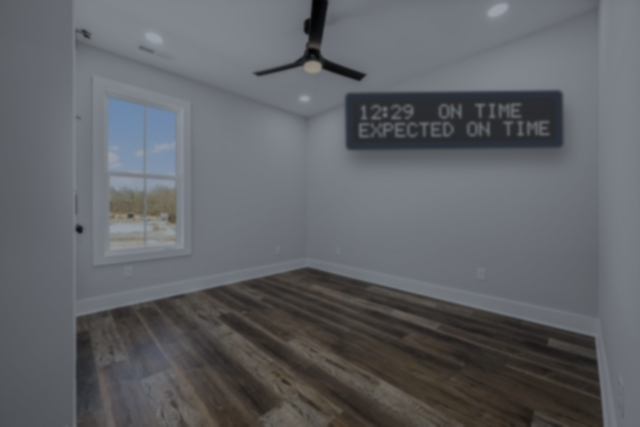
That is h=12 m=29
